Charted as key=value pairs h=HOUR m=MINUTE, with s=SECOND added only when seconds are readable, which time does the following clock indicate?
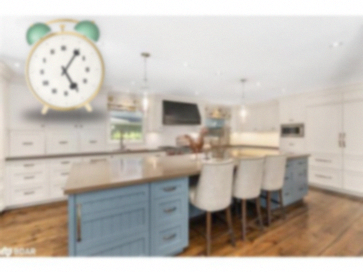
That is h=5 m=6
